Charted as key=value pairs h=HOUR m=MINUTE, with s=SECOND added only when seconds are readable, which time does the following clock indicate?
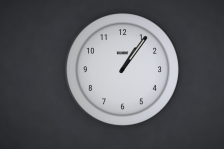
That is h=1 m=6
